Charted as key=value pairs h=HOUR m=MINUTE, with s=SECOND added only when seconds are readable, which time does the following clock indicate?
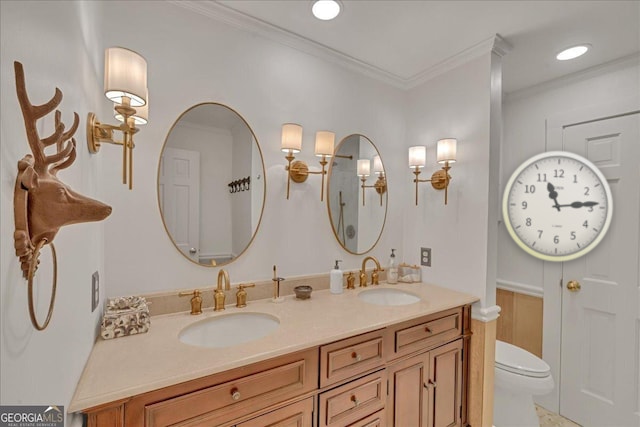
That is h=11 m=14
